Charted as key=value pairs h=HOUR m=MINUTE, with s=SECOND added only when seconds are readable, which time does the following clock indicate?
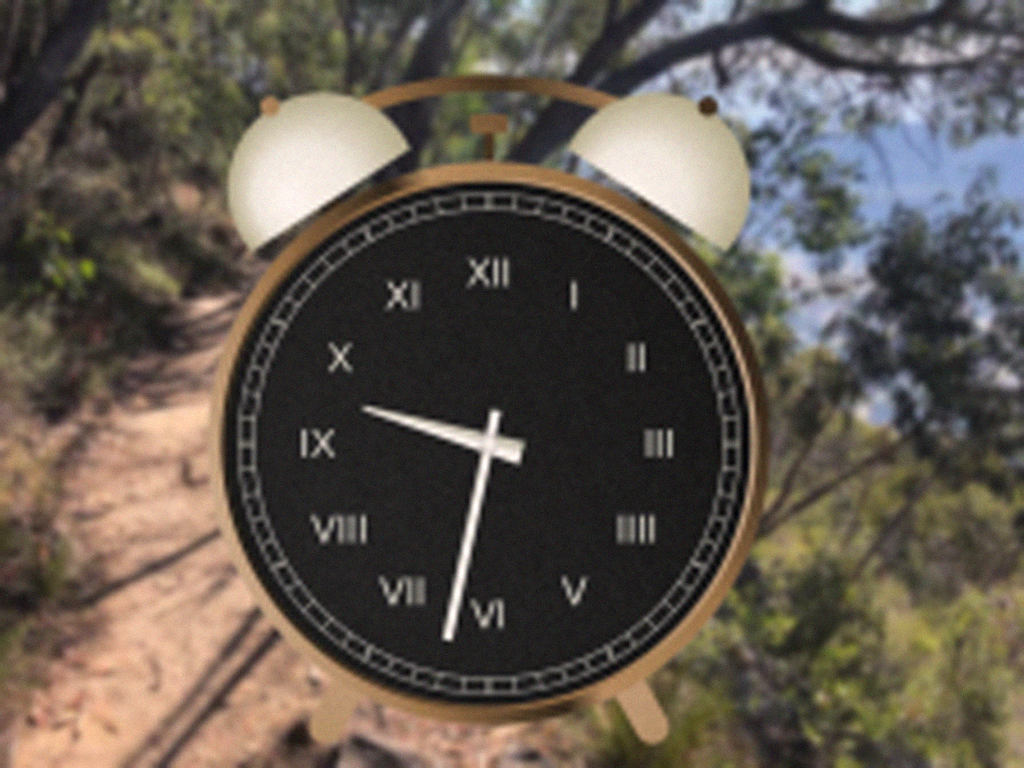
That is h=9 m=32
